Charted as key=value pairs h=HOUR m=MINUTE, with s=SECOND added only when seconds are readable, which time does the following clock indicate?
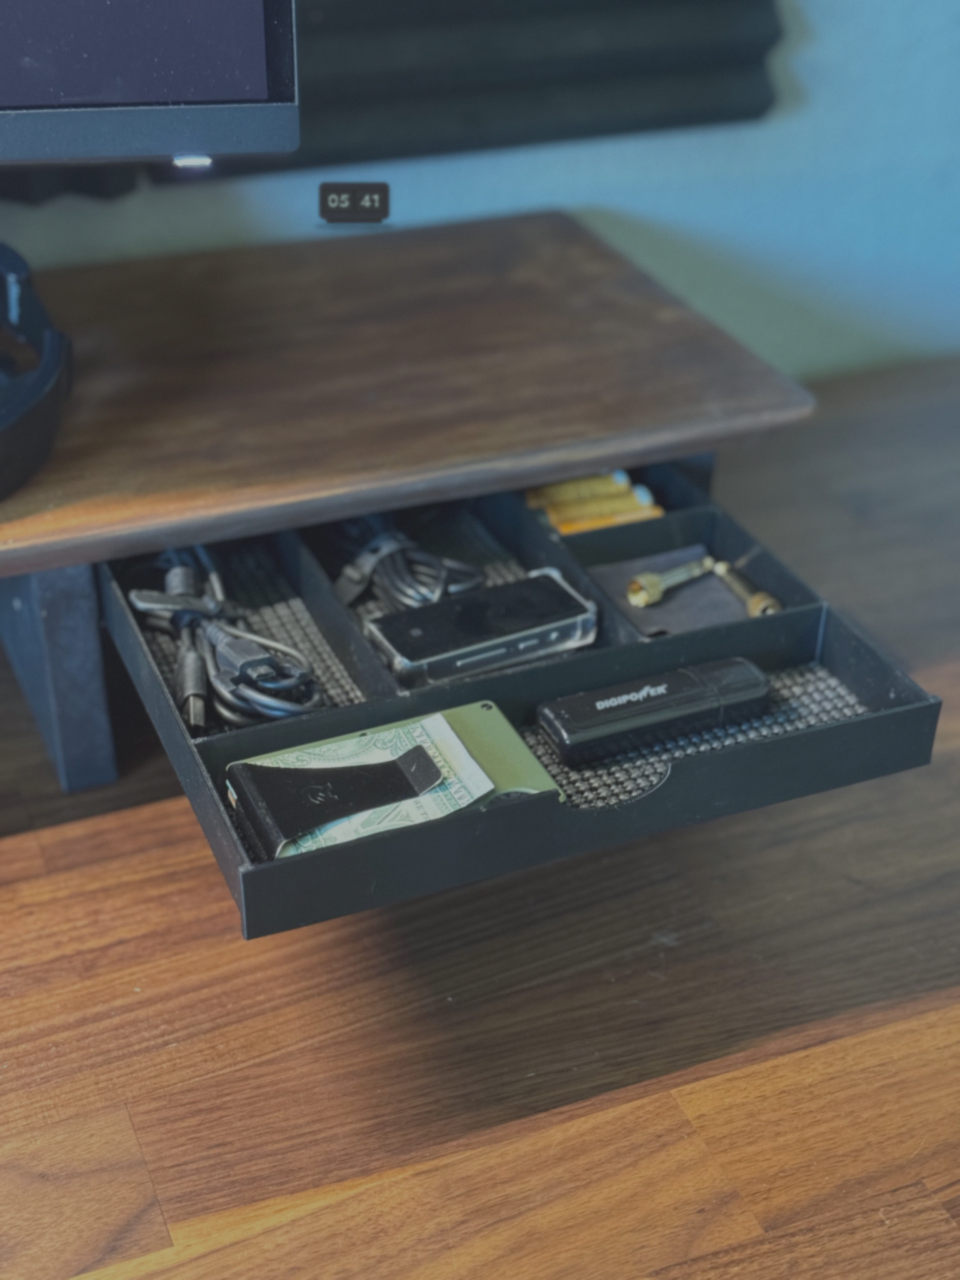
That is h=5 m=41
